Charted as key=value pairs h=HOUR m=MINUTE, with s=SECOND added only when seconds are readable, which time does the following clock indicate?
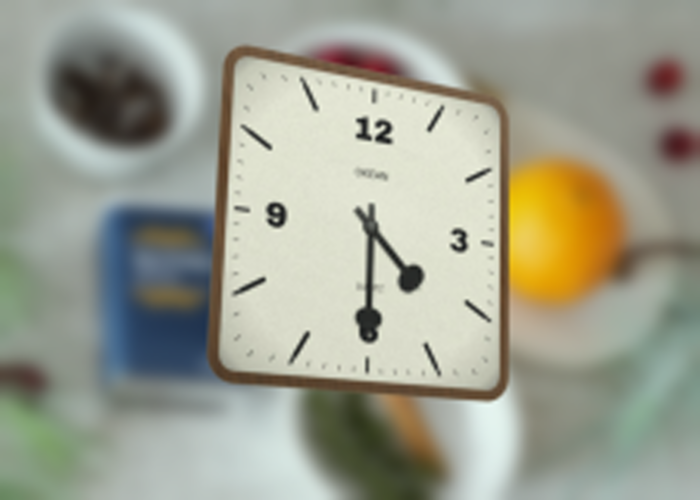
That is h=4 m=30
